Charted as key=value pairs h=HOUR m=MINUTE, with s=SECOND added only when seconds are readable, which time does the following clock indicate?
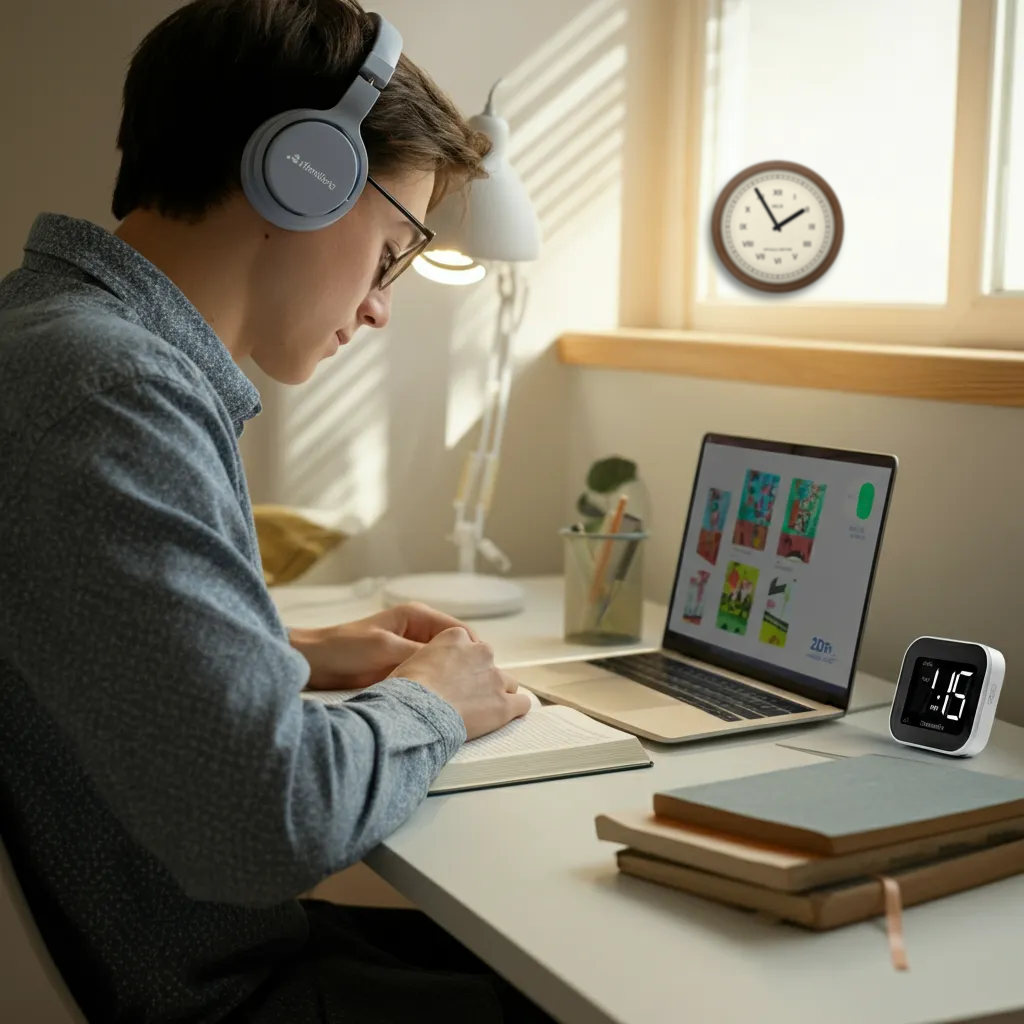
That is h=1 m=55
